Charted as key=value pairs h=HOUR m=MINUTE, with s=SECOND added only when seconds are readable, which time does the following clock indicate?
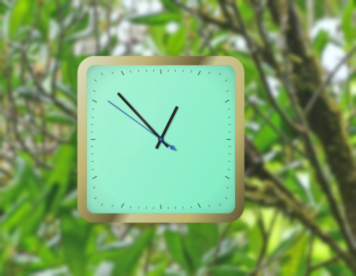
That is h=12 m=52 s=51
